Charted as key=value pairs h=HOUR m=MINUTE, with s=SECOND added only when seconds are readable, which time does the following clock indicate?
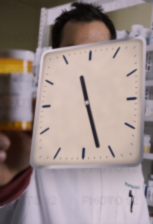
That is h=11 m=27
